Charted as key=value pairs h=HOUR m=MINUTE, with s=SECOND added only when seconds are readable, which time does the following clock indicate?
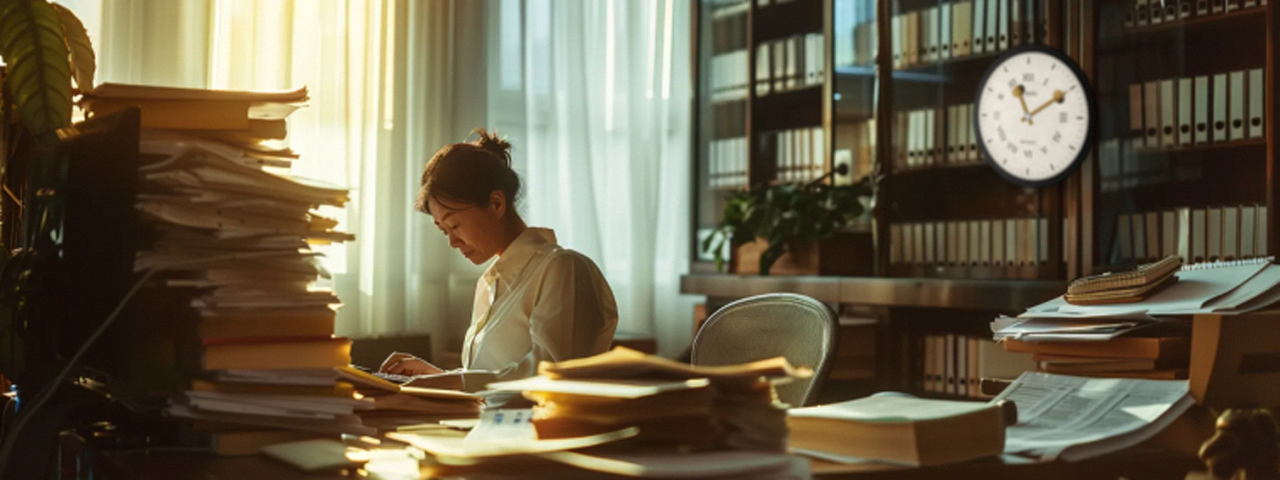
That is h=11 m=10
